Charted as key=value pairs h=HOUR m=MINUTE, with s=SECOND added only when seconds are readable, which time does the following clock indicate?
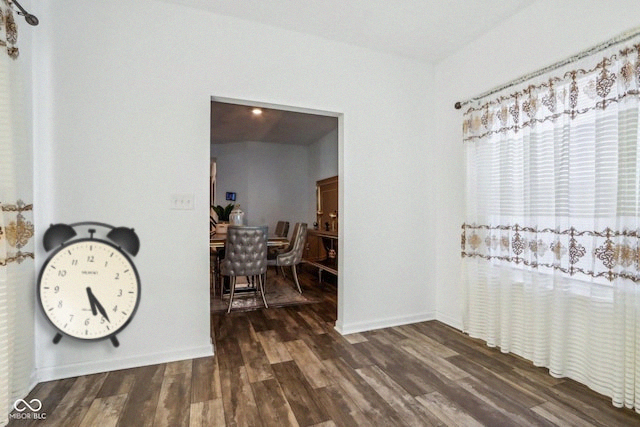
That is h=5 m=24
